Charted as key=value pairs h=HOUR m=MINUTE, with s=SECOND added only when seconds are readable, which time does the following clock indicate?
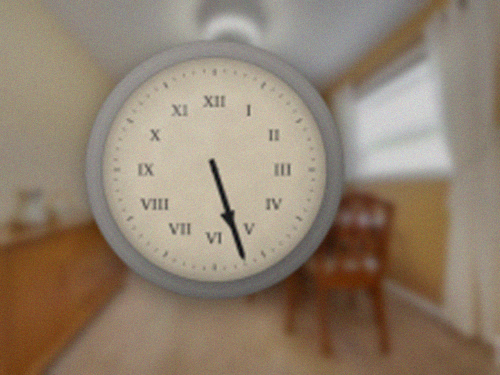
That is h=5 m=27
